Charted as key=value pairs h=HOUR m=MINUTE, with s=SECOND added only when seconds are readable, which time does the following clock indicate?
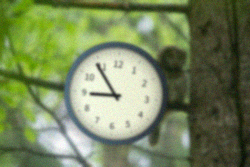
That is h=8 m=54
